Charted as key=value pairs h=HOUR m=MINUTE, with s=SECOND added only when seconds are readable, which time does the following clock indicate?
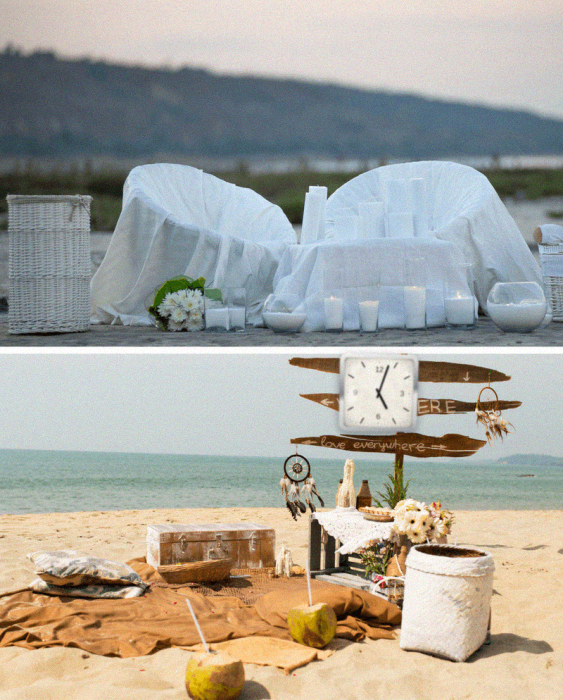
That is h=5 m=3
